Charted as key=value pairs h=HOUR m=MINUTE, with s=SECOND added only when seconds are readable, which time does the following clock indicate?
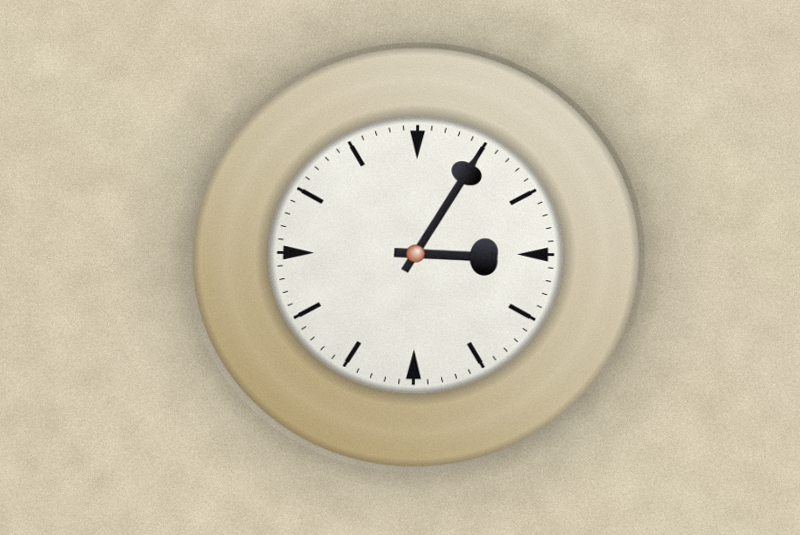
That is h=3 m=5
